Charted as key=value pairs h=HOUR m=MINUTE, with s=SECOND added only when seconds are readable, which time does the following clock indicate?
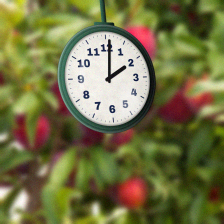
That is h=2 m=1
